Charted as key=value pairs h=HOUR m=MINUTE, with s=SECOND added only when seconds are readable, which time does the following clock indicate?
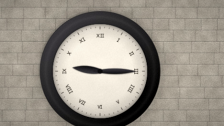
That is h=9 m=15
